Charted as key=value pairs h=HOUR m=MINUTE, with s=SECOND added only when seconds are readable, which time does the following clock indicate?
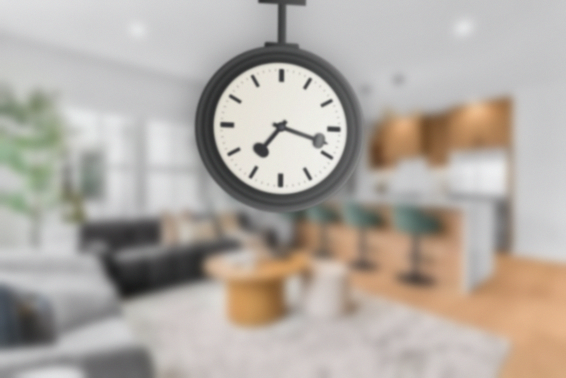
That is h=7 m=18
